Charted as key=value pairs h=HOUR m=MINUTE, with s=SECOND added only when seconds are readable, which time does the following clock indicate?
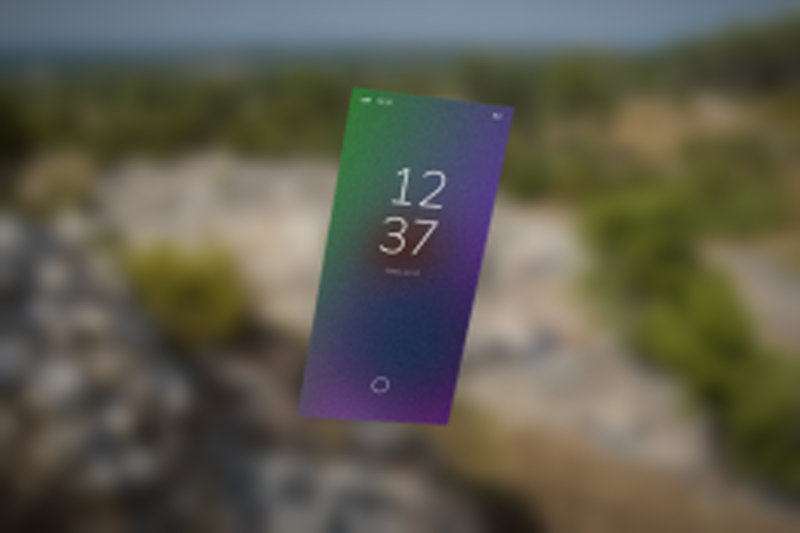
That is h=12 m=37
